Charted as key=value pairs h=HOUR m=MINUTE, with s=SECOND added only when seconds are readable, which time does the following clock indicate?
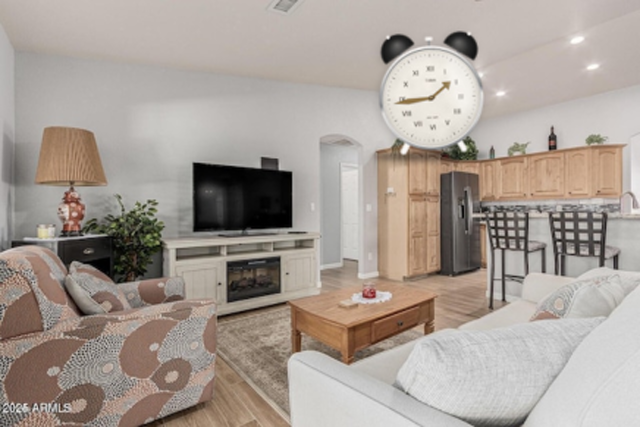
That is h=1 m=44
